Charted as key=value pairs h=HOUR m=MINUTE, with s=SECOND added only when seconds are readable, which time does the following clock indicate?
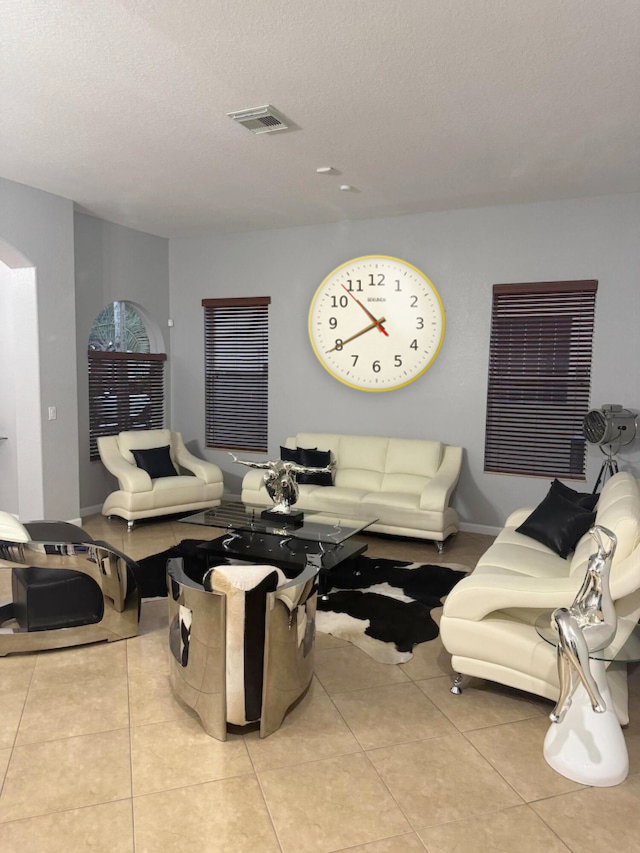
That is h=10 m=39 s=53
